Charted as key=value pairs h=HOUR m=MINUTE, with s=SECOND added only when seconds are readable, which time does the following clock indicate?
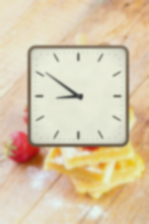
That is h=8 m=51
